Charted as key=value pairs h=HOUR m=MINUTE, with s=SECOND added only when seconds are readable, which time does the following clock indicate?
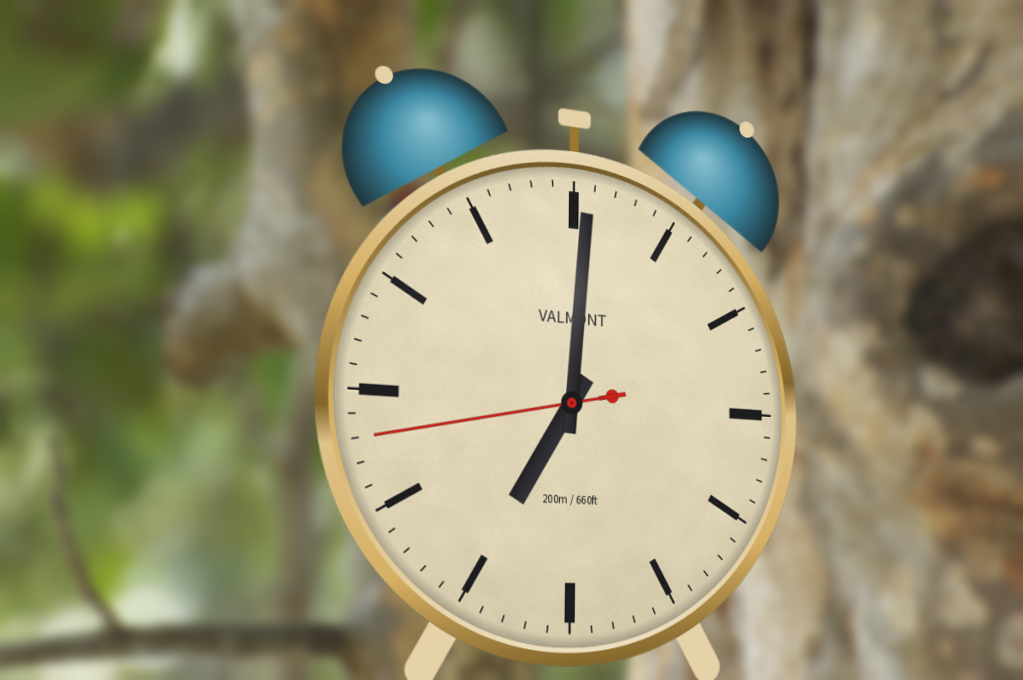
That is h=7 m=0 s=43
